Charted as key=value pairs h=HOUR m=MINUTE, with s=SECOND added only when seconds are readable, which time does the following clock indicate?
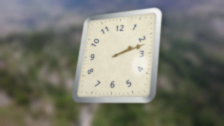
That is h=2 m=12
